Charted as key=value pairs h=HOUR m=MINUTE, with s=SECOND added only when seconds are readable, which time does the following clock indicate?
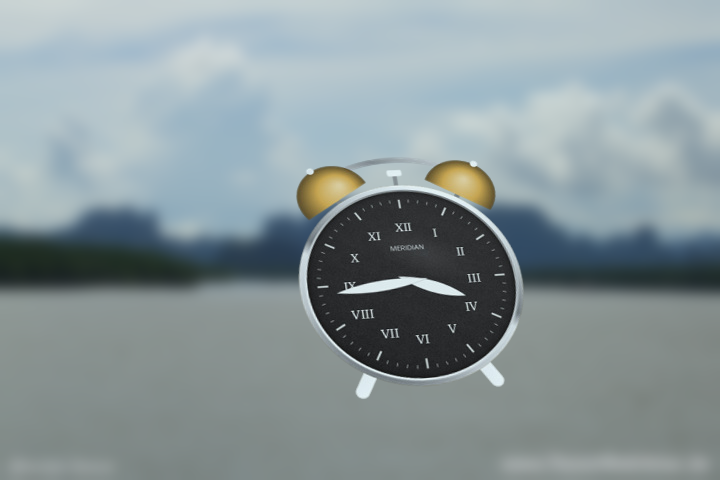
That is h=3 m=44
